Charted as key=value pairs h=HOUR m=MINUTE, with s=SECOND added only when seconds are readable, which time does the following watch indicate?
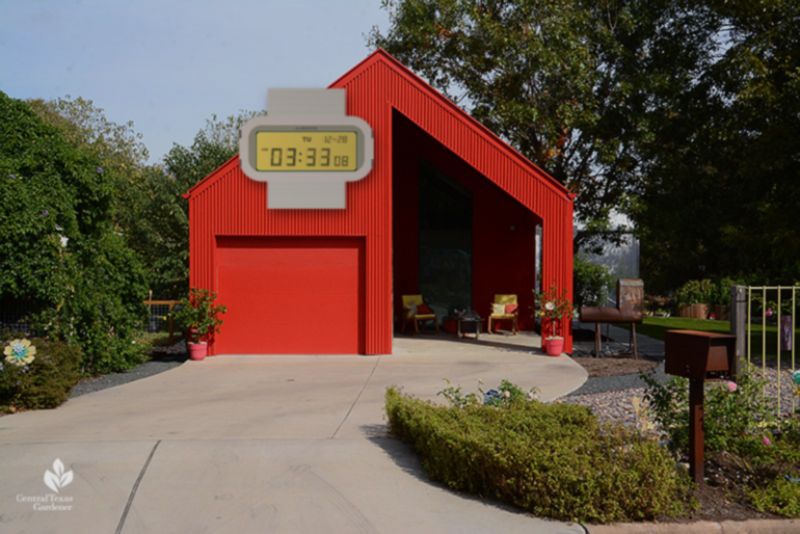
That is h=3 m=33
